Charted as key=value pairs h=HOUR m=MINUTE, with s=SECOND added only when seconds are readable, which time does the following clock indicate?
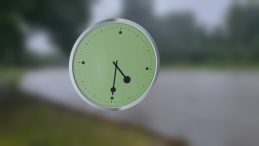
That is h=4 m=30
